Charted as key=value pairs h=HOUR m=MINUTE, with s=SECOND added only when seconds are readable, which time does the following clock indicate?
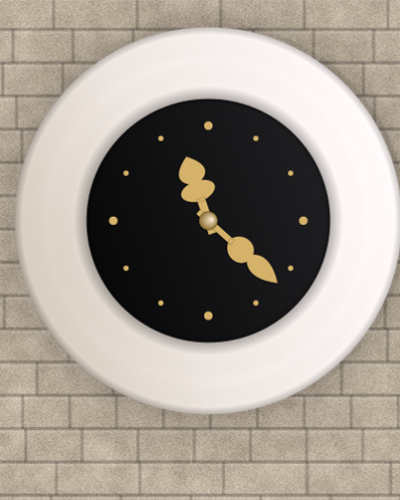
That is h=11 m=22
